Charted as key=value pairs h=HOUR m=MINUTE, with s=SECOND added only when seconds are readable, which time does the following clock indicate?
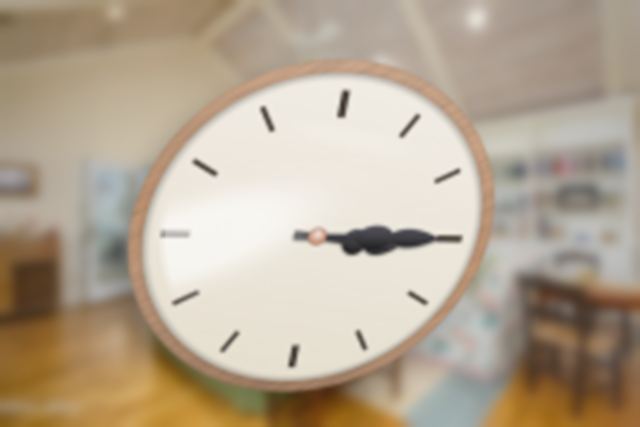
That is h=3 m=15
